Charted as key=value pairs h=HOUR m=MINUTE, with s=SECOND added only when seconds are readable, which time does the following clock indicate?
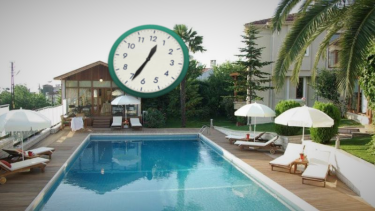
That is h=12 m=34
